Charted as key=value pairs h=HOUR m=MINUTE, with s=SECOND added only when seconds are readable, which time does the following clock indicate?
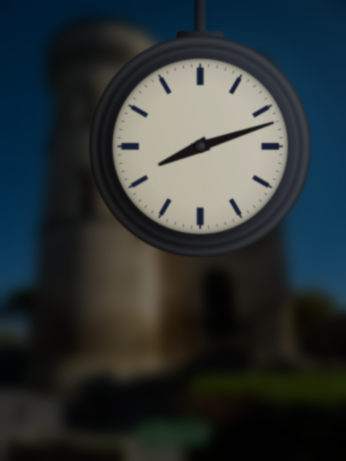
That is h=8 m=12
